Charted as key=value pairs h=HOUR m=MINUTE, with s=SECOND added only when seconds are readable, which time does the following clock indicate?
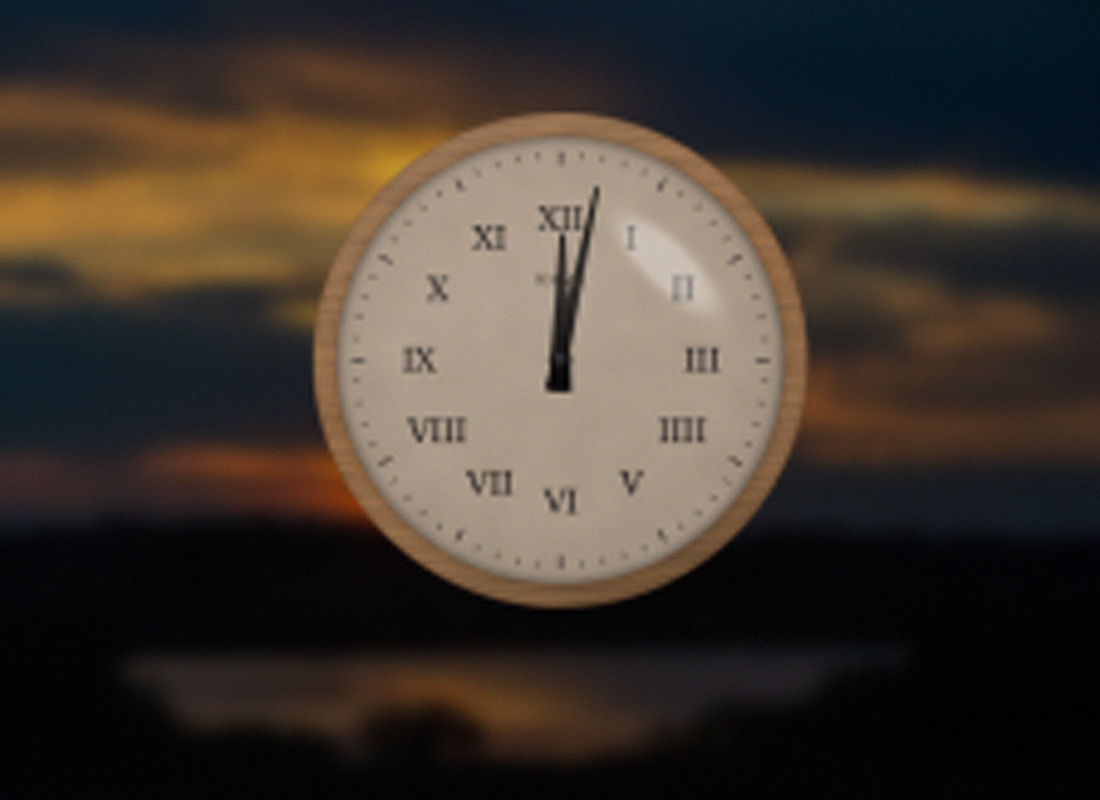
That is h=12 m=2
